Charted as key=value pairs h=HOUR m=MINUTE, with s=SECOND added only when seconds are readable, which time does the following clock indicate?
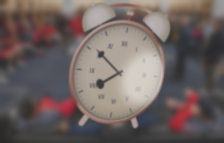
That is h=7 m=51
